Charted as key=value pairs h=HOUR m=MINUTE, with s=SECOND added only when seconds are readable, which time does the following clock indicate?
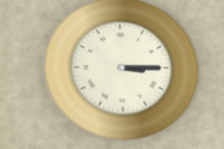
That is h=3 m=15
